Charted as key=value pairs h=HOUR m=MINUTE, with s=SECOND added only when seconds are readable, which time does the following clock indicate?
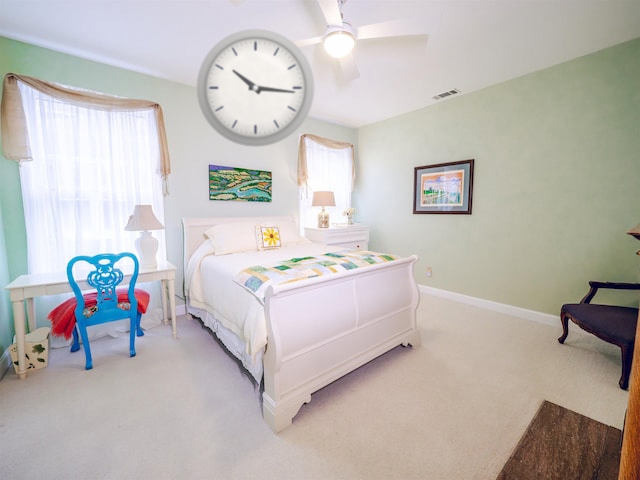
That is h=10 m=16
